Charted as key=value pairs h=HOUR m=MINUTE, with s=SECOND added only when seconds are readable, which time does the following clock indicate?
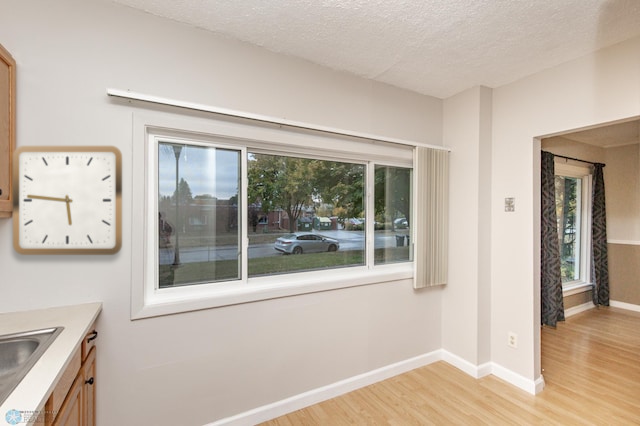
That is h=5 m=46
